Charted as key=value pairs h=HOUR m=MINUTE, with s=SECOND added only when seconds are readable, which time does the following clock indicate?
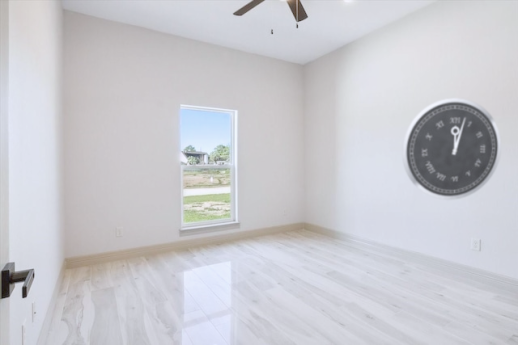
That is h=12 m=3
